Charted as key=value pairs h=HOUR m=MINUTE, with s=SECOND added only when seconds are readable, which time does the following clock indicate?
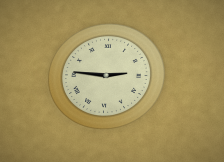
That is h=2 m=46
